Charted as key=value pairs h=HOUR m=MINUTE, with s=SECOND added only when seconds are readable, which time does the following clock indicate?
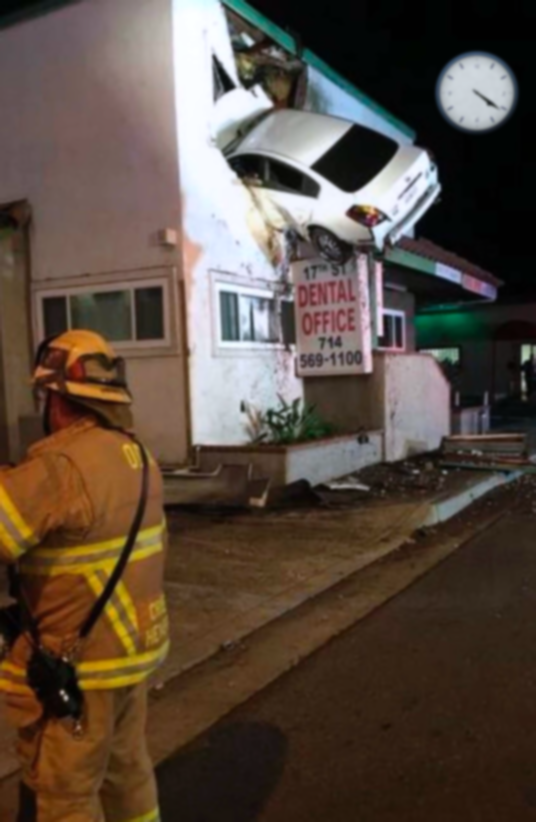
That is h=4 m=21
